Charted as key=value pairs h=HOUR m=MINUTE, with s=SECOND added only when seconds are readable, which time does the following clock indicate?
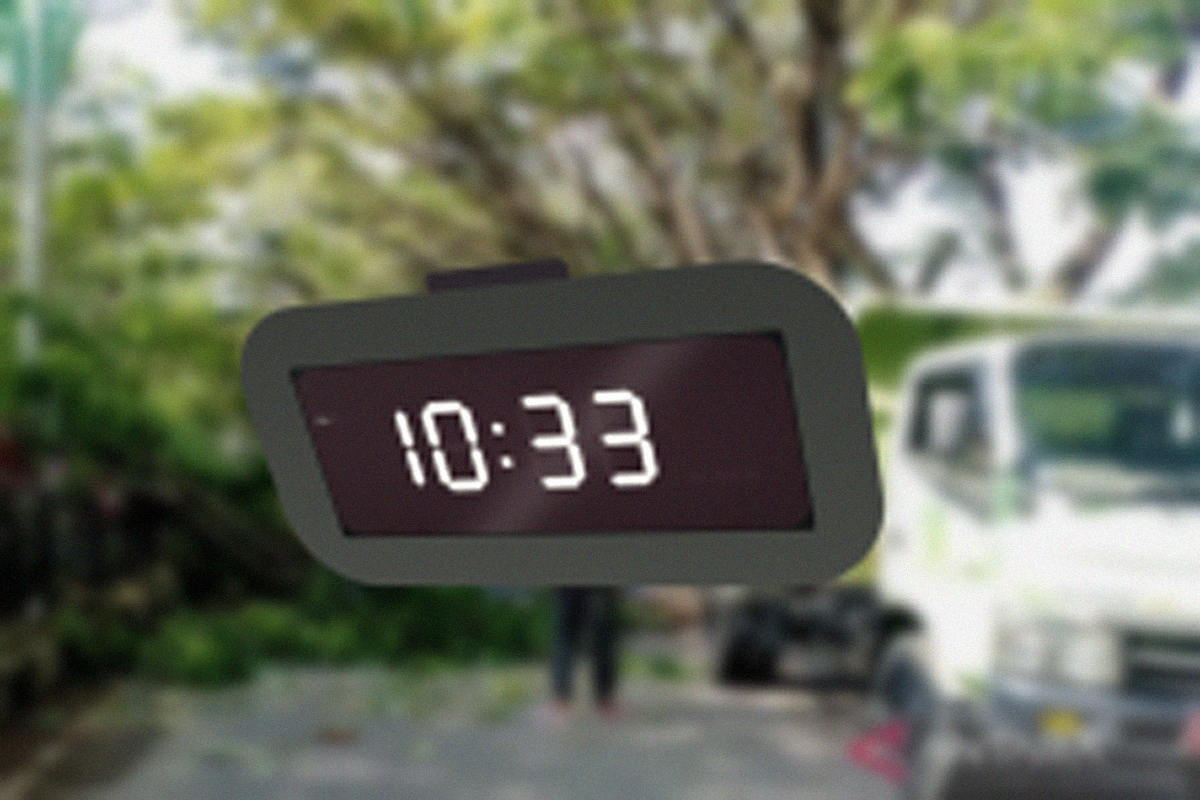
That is h=10 m=33
